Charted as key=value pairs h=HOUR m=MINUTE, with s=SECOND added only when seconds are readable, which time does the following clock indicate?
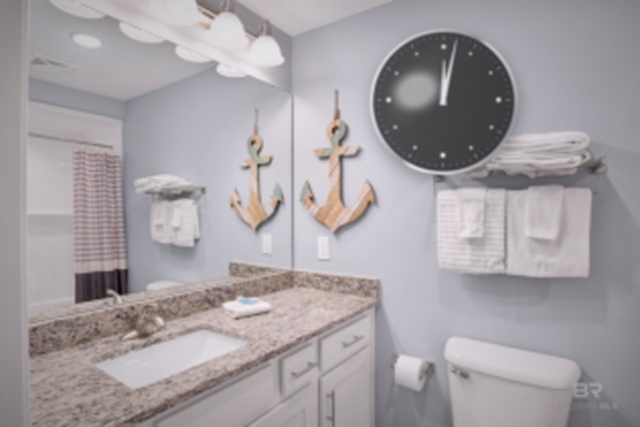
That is h=12 m=2
